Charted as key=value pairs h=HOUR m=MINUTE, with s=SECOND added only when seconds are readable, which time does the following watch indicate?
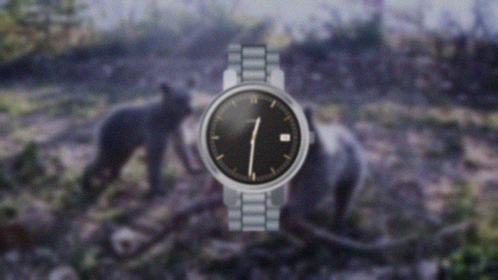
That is h=12 m=31
